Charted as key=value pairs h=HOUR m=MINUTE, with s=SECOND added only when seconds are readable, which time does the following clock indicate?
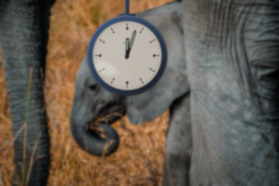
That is h=12 m=3
